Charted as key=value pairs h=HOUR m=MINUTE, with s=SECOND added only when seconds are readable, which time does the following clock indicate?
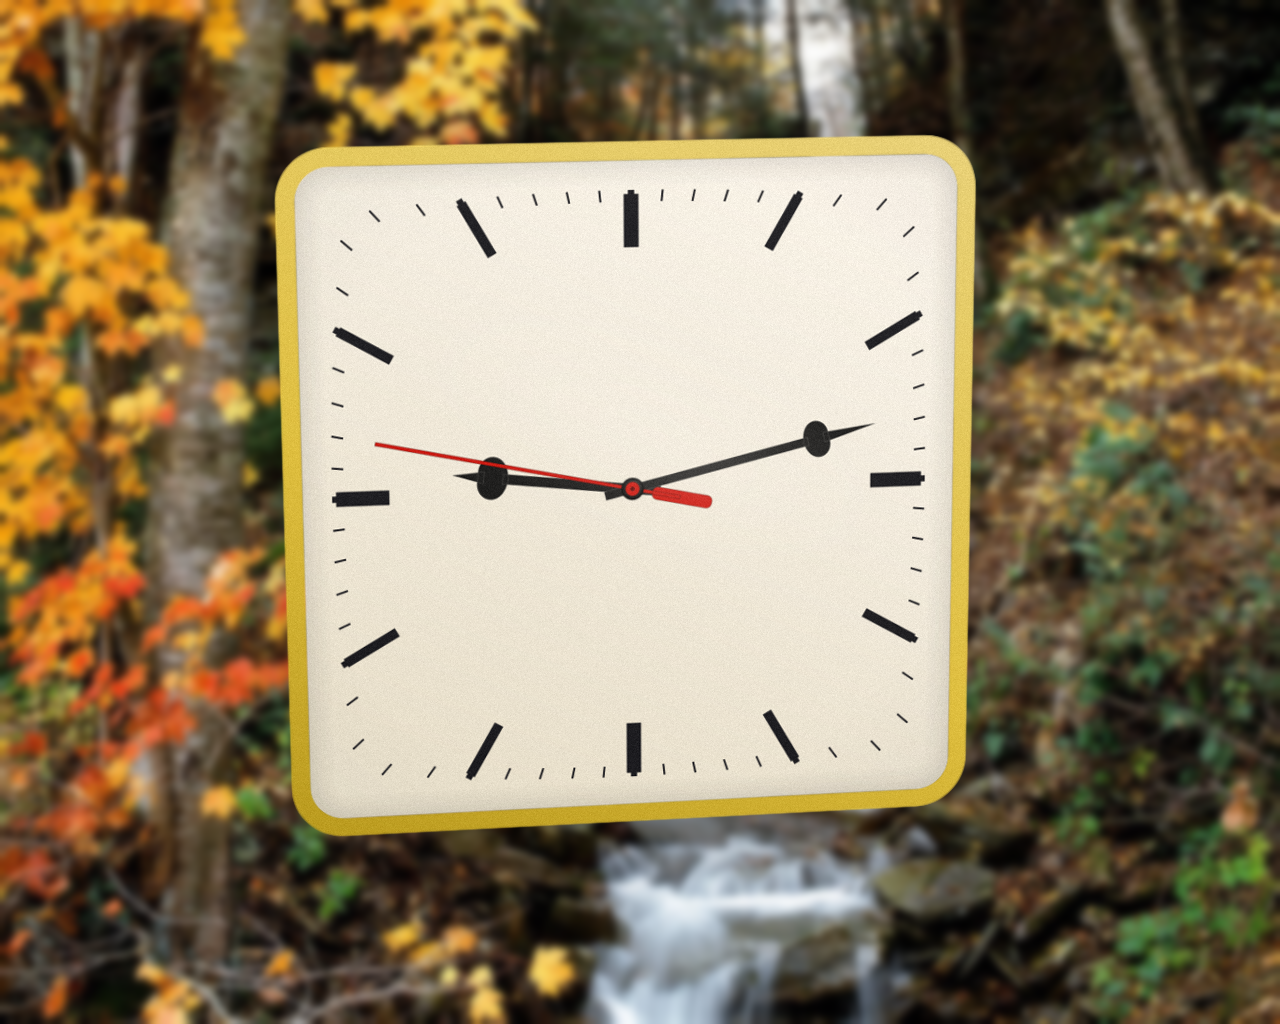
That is h=9 m=12 s=47
